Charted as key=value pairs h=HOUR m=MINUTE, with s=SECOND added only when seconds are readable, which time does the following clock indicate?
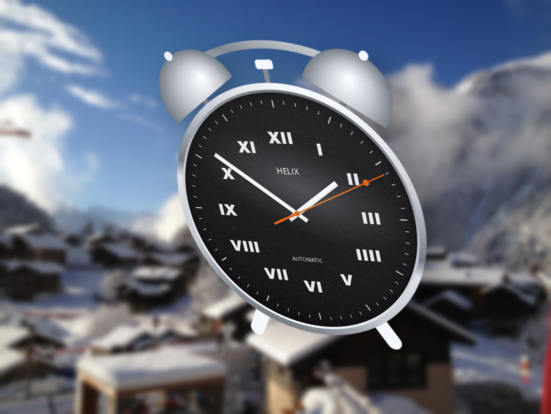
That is h=1 m=51 s=11
